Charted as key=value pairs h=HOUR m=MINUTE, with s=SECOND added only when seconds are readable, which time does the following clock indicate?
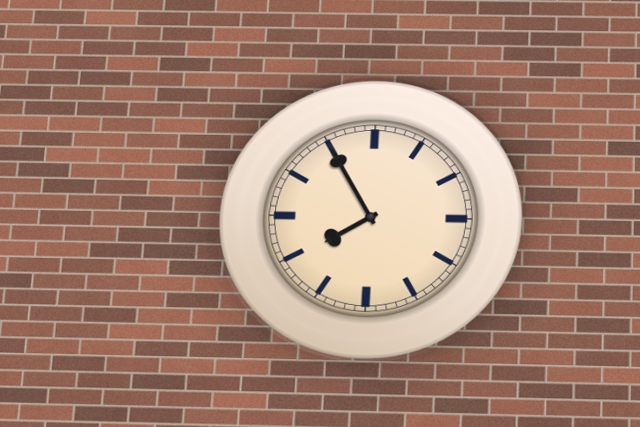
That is h=7 m=55
